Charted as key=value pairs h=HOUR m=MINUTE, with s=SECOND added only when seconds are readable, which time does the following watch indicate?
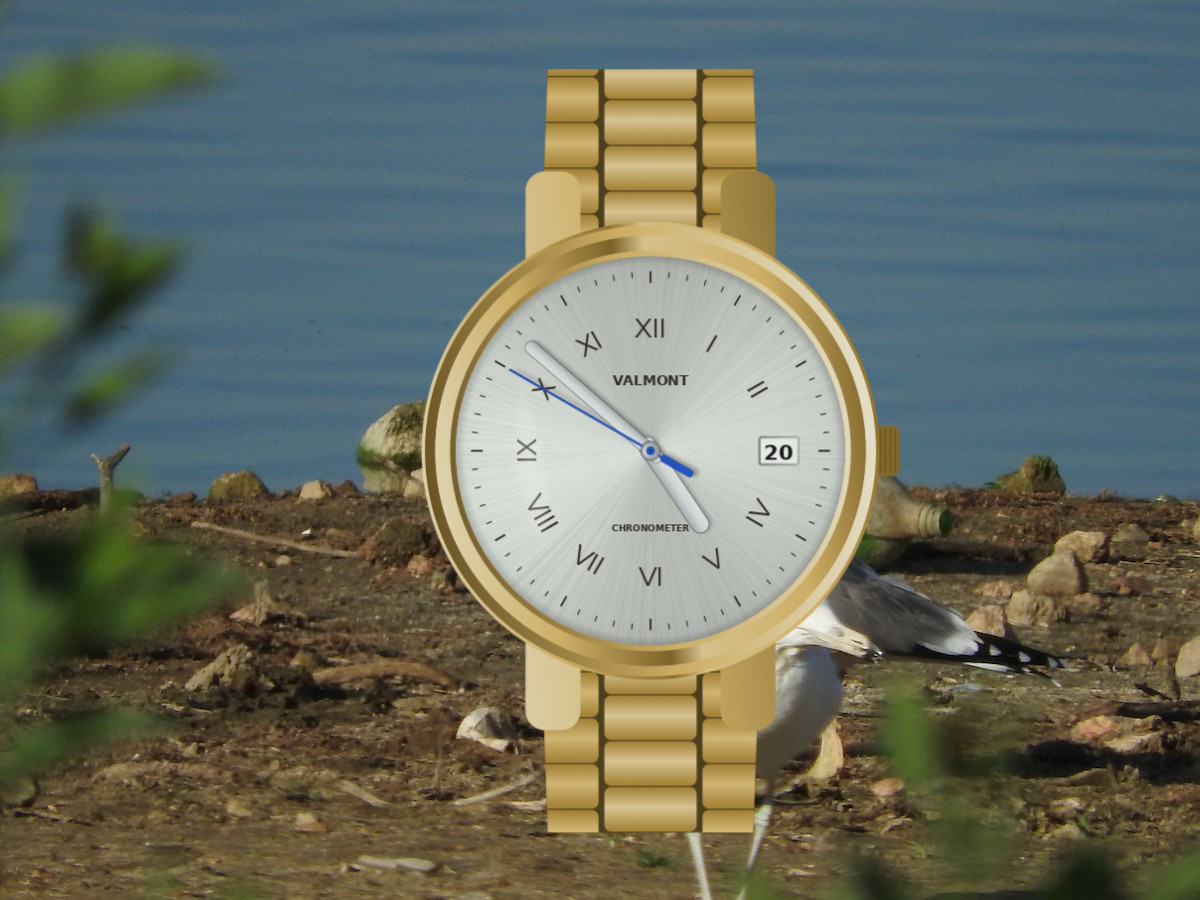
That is h=4 m=51 s=50
